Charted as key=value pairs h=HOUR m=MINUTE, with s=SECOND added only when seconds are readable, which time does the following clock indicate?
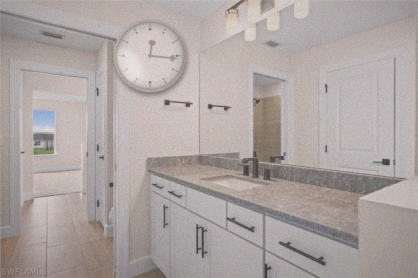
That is h=12 m=16
